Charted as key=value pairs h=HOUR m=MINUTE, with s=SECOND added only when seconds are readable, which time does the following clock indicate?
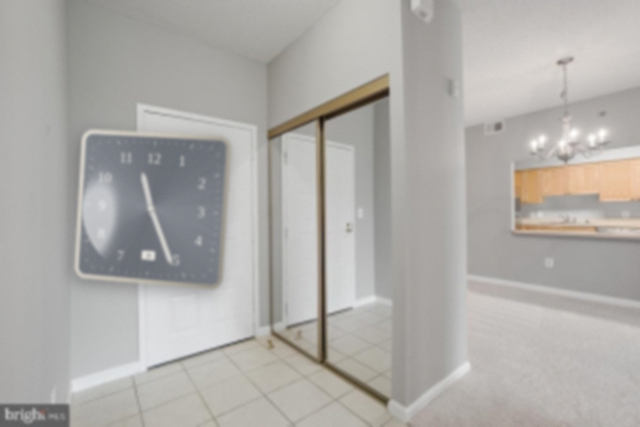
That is h=11 m=26
